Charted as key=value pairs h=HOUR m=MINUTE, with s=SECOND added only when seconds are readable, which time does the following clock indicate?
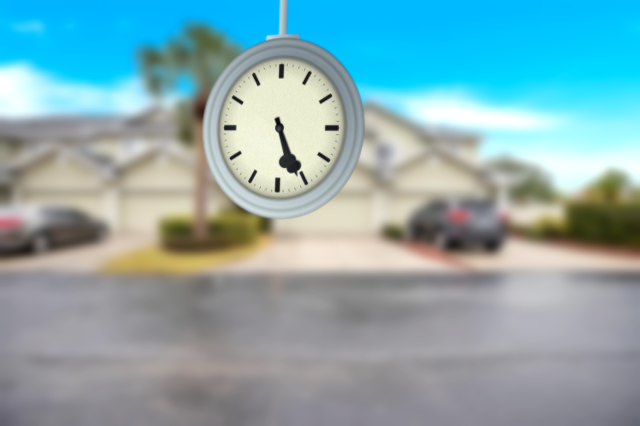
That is h=5 m=26
